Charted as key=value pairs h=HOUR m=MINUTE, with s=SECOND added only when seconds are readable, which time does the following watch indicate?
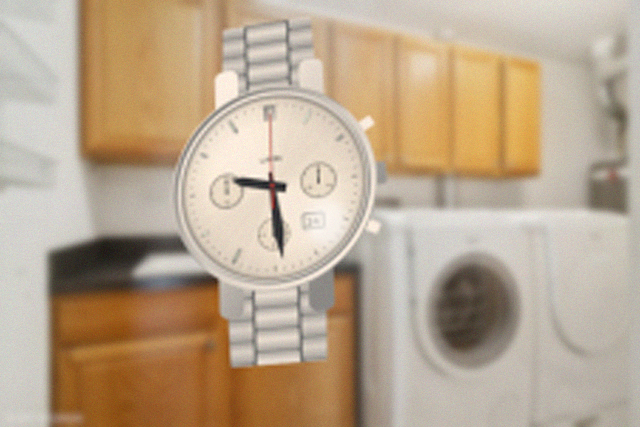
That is h=9 m=29
